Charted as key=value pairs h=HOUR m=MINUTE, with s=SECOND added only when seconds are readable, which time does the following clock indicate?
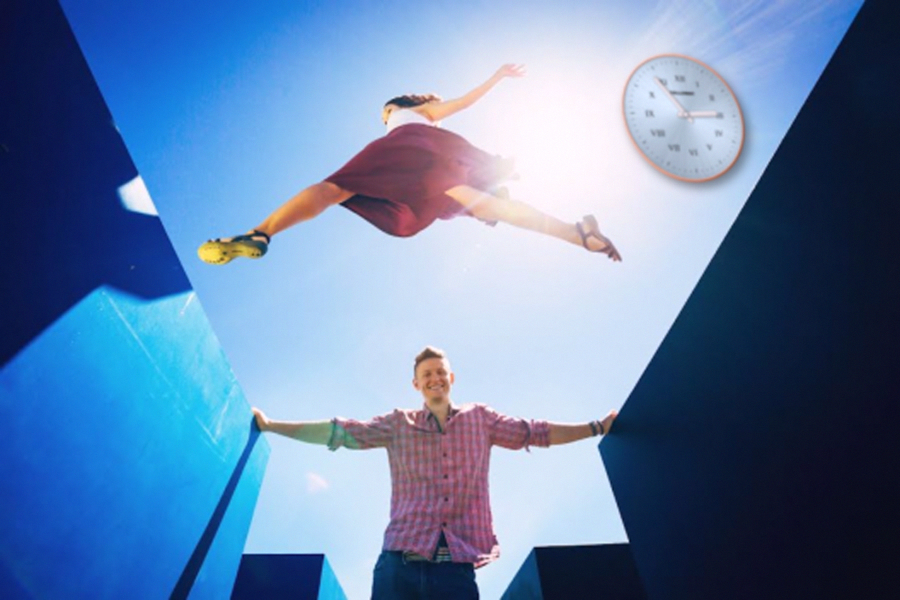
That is h=2 m=54
